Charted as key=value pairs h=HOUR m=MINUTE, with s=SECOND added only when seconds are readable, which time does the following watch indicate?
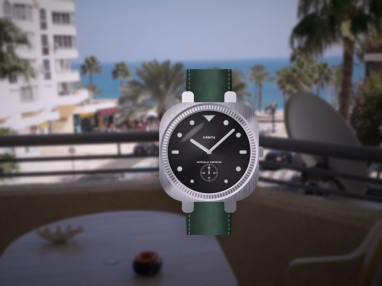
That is h=10 m=8
